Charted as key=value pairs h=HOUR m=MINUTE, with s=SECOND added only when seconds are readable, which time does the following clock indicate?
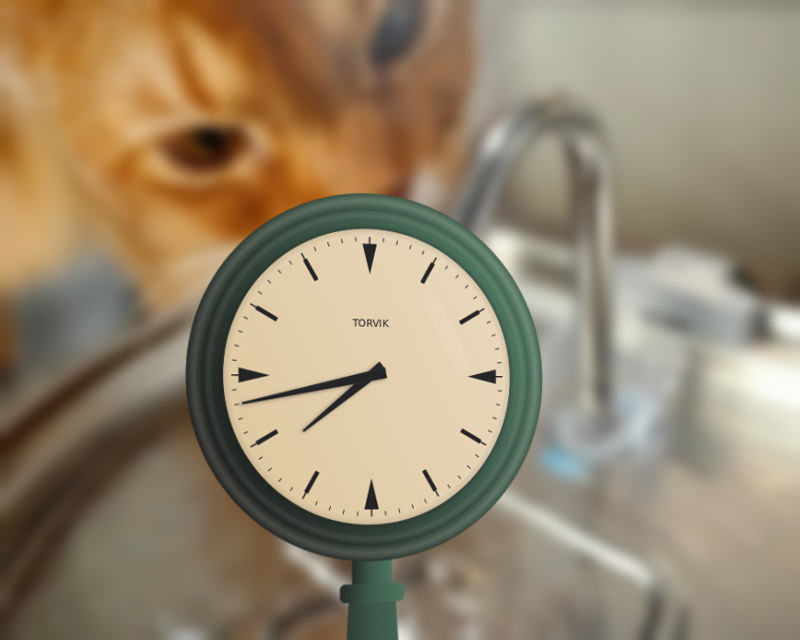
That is h=7 m=43
